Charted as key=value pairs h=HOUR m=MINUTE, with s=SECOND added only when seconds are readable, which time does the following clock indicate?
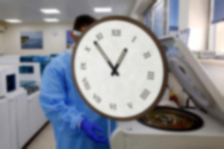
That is h=12 m=53
